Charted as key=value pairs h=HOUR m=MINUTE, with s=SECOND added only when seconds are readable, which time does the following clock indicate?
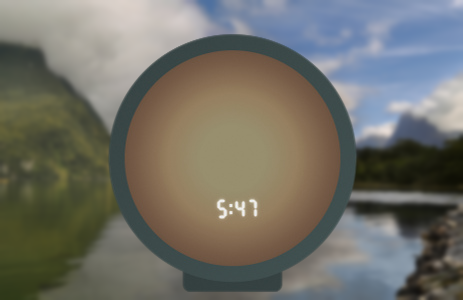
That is h=5 m=47
